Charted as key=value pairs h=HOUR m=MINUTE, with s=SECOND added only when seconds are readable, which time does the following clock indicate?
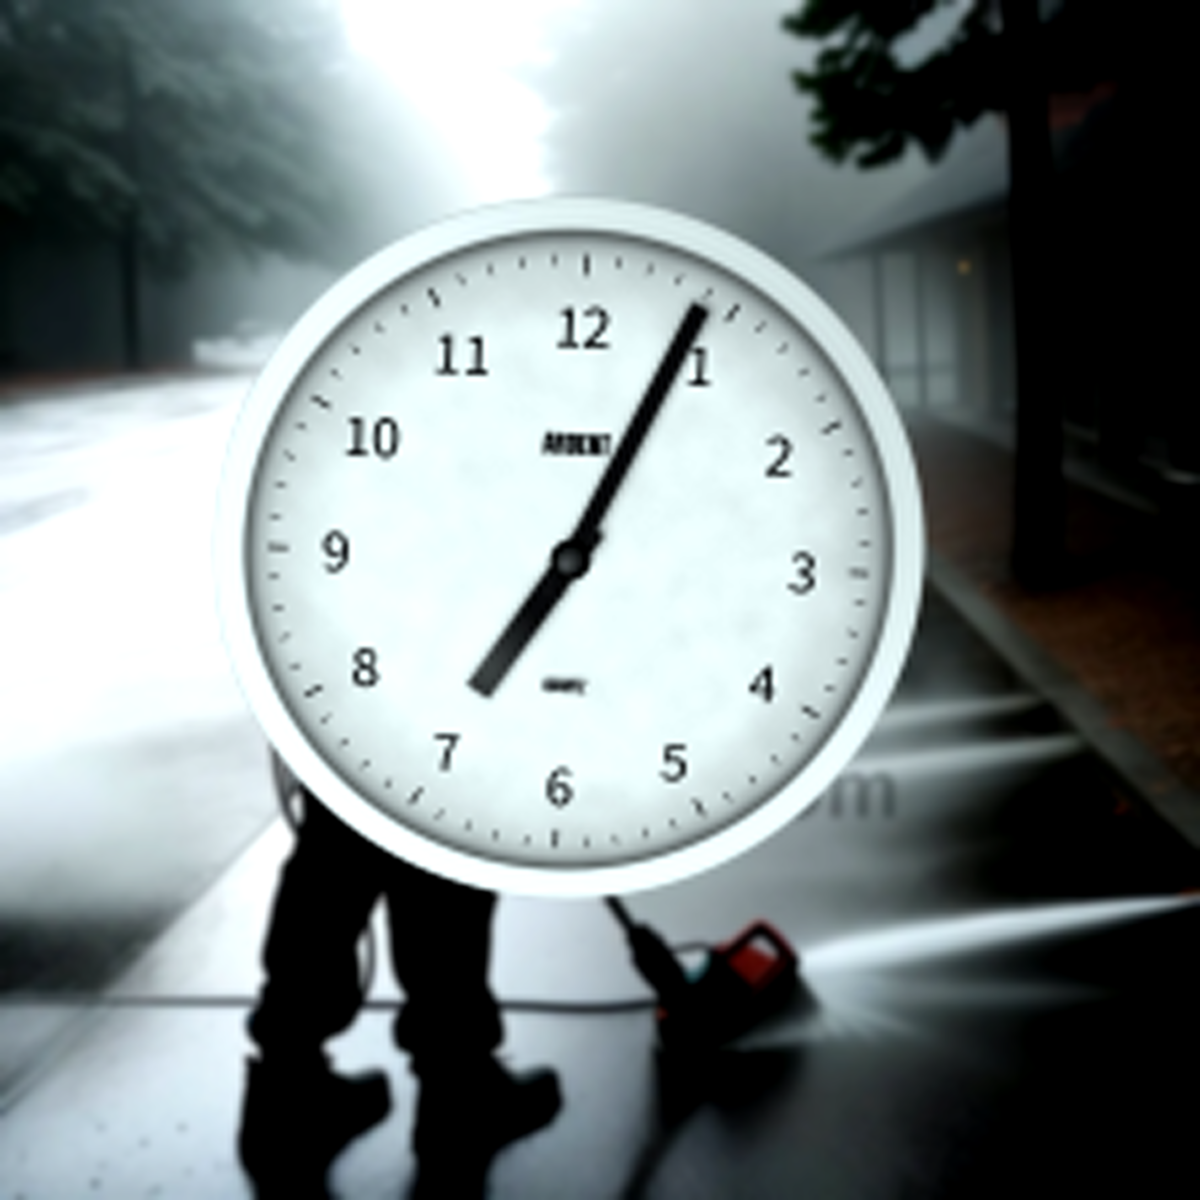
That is h=7 m=4
